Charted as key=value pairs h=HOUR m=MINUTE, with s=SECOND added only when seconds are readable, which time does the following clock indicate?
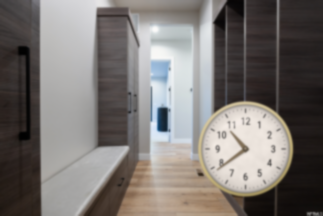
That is h=10 m=39
